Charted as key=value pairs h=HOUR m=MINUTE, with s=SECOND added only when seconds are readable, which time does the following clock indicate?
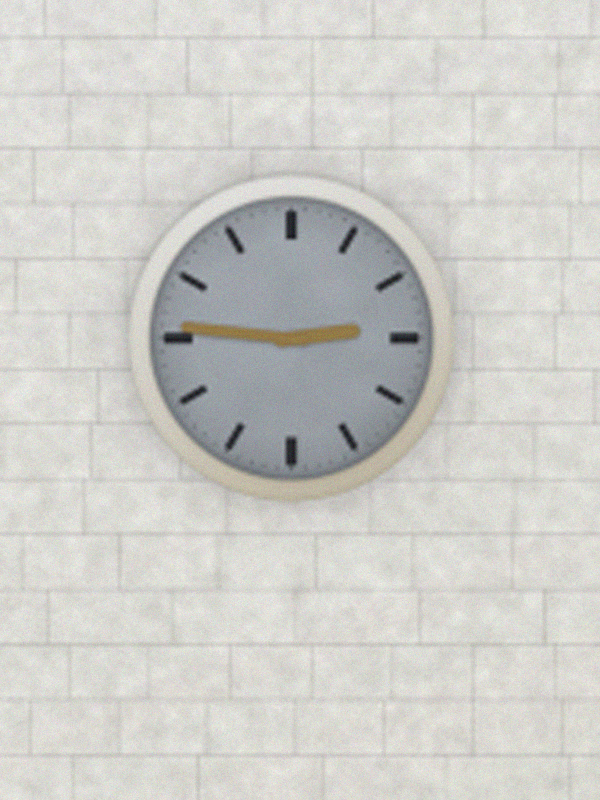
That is h=2 m=46
